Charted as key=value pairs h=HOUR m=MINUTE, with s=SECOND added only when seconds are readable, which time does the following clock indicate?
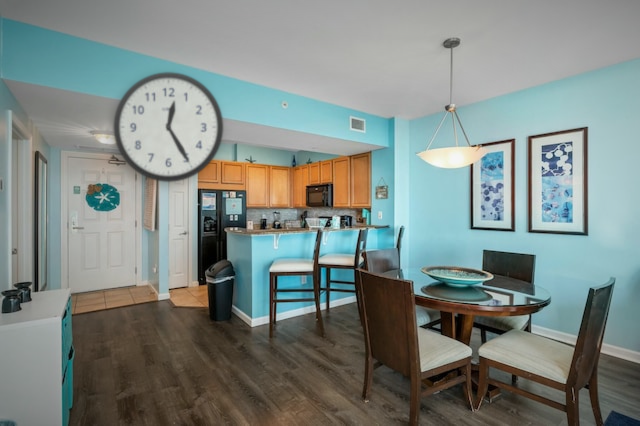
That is h=12 m=25
